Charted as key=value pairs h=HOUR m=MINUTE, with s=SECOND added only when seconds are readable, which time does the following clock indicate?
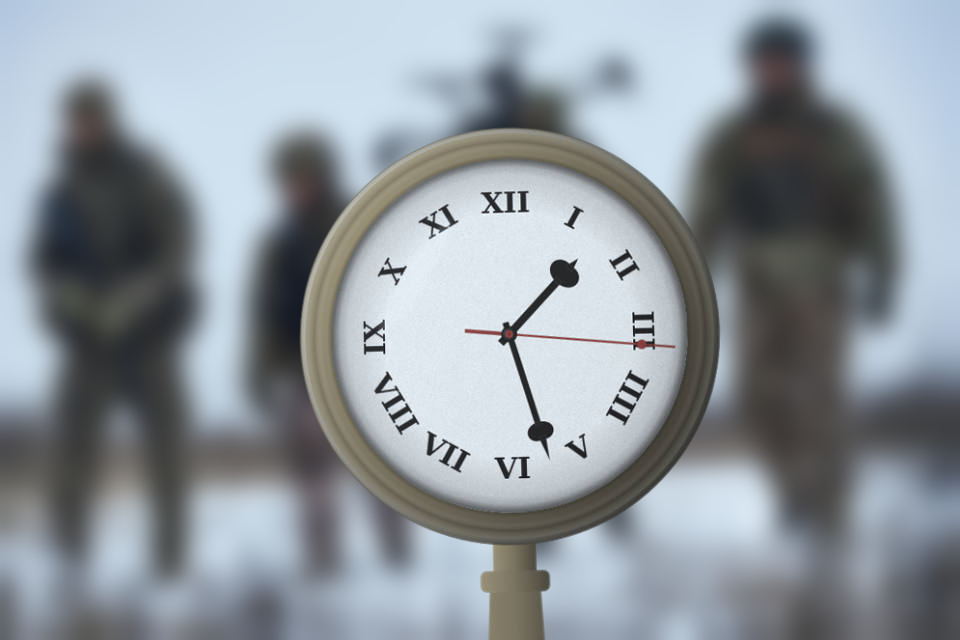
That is h=1 m=27 s=16
